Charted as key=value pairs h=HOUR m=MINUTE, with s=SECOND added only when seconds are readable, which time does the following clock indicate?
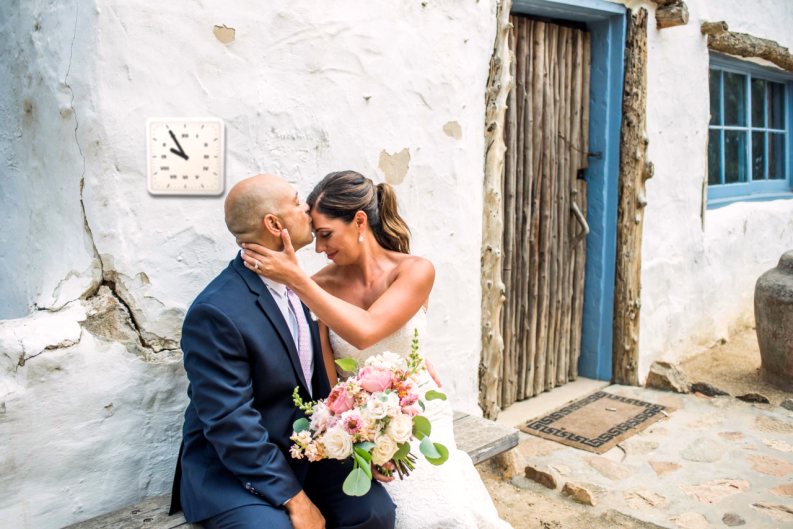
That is h=9 m=55
